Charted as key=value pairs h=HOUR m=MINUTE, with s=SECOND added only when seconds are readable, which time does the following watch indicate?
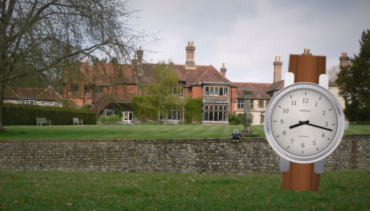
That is h=8 m=17
